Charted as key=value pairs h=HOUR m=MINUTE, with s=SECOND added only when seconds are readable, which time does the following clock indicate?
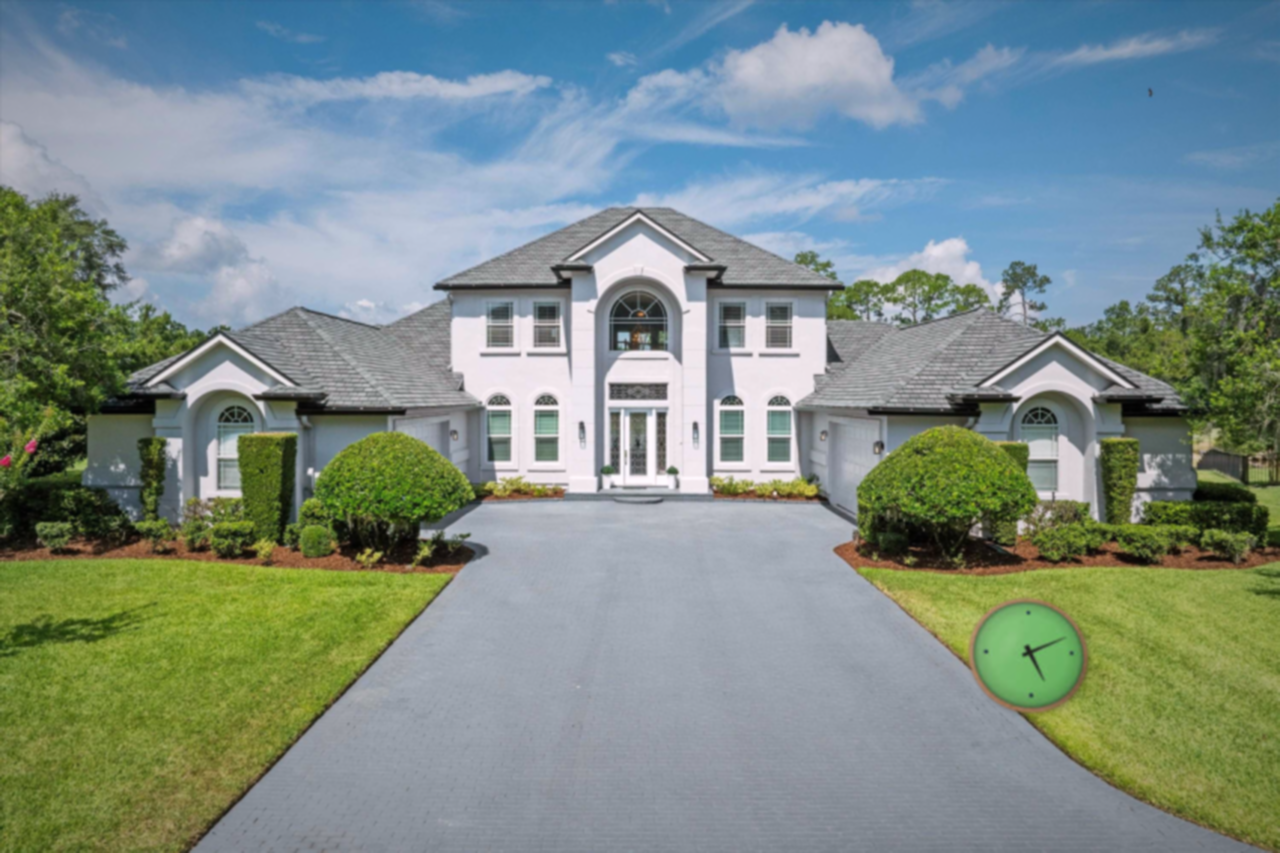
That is h=5 m=11
